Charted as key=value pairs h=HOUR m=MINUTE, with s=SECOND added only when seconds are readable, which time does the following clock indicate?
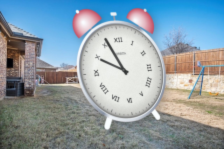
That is h=9 m=56
